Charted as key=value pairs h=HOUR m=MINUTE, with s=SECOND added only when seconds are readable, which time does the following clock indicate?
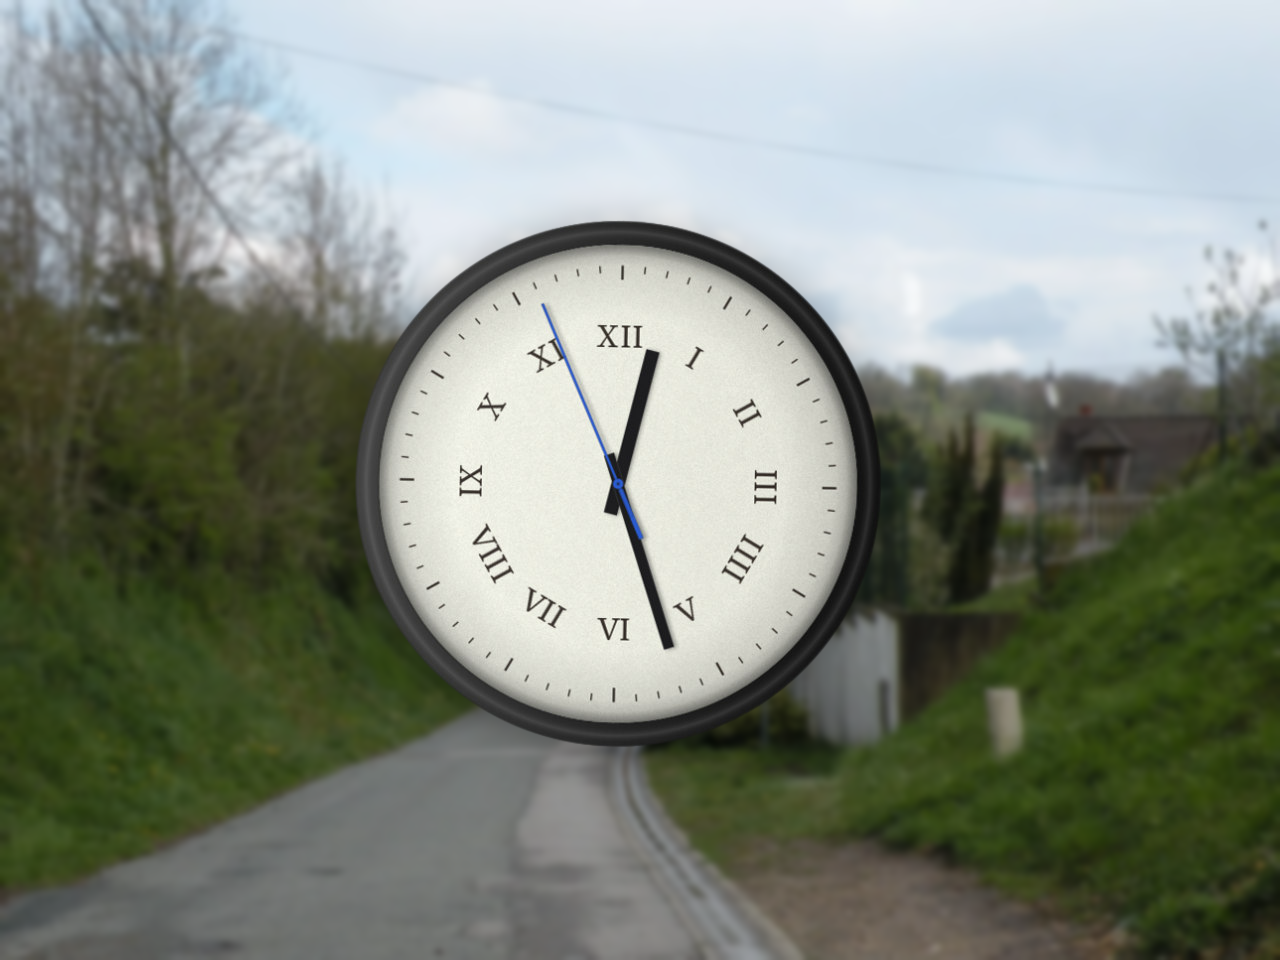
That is h=12 m=26 s=56
